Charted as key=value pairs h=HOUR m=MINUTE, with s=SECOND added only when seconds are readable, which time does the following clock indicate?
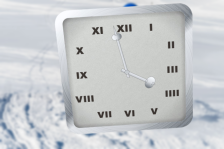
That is h=3 m=58
